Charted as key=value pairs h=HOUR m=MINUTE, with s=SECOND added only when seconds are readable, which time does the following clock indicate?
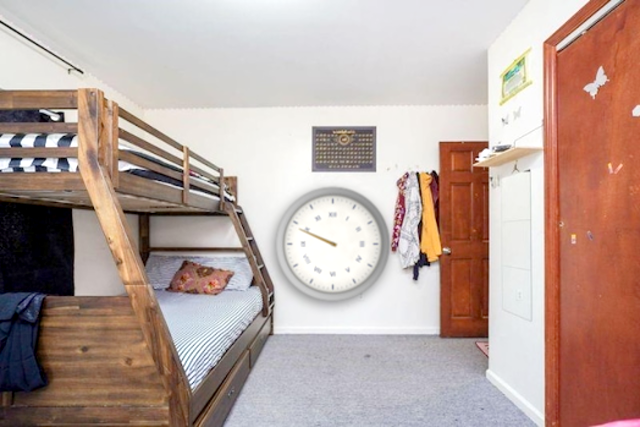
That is h=9 m=49
